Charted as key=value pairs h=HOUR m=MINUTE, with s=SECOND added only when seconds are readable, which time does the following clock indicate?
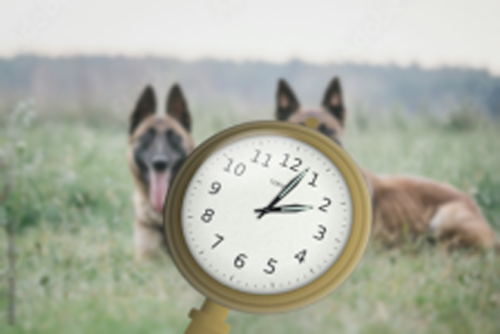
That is h=2 m=3
